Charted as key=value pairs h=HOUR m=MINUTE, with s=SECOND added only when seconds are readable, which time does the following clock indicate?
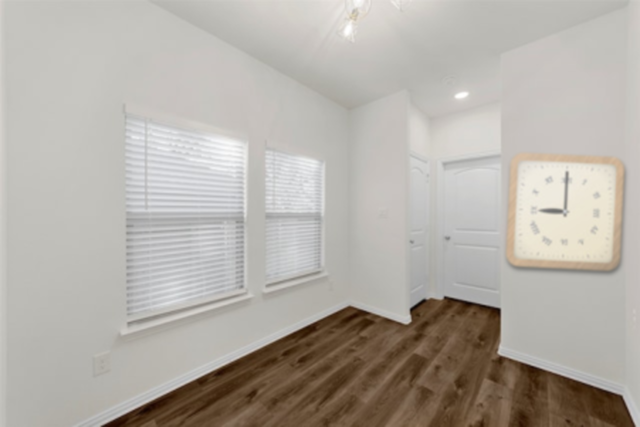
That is h=9 m=0
